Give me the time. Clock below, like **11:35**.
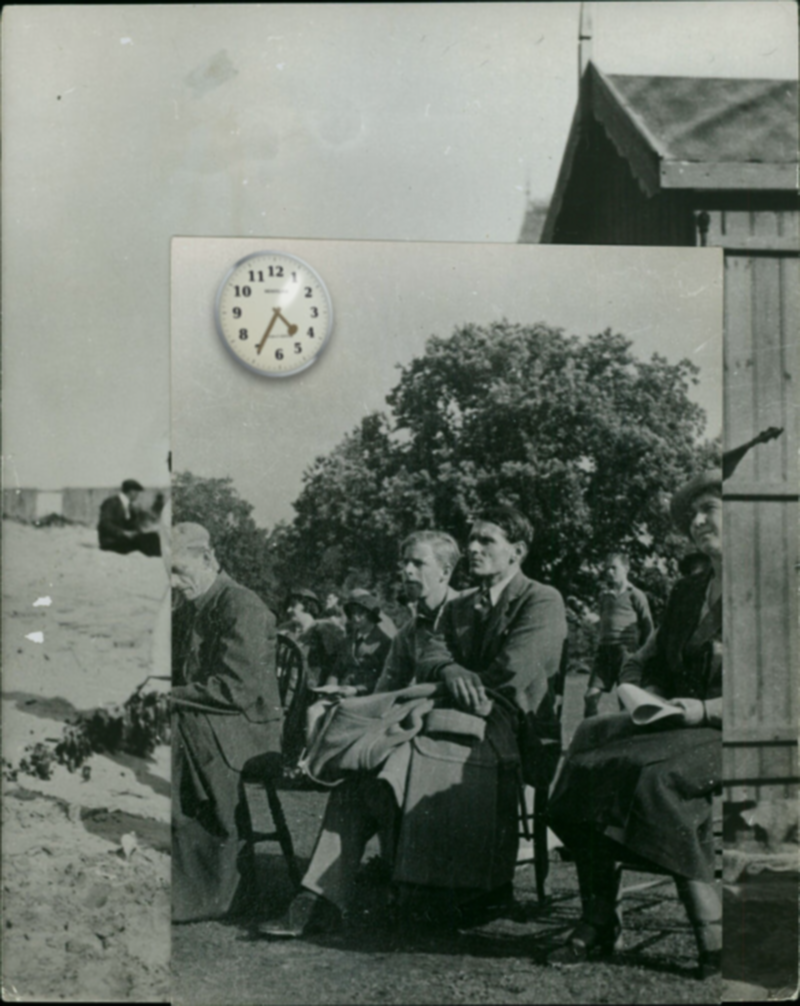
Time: **4:35**
